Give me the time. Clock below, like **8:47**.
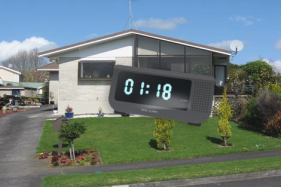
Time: **1:18**
